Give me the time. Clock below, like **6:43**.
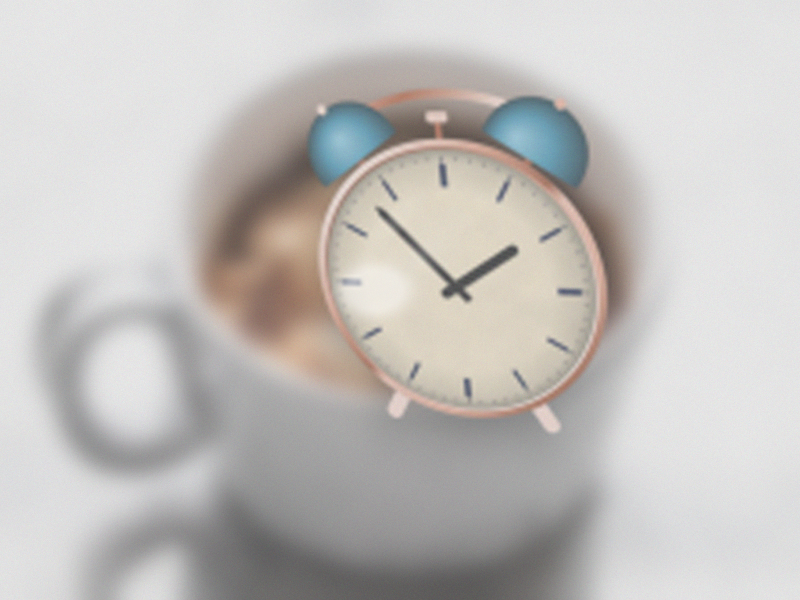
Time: **1:53**
